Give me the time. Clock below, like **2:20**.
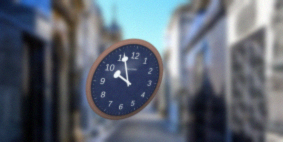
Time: **9:56**
